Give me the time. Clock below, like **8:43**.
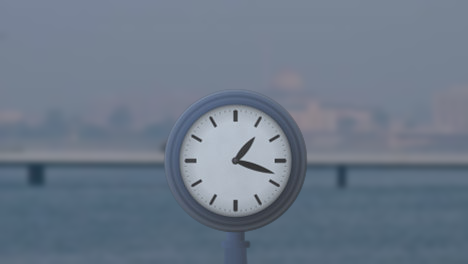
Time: **1:18**
